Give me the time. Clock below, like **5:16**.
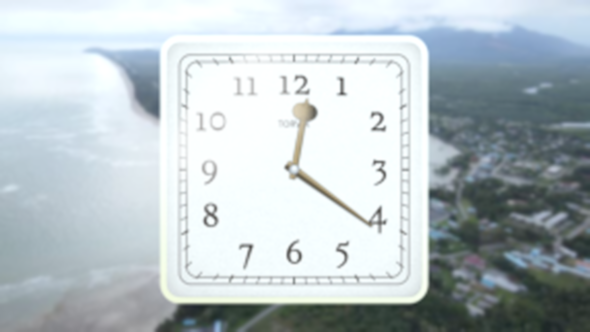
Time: **12:21**
